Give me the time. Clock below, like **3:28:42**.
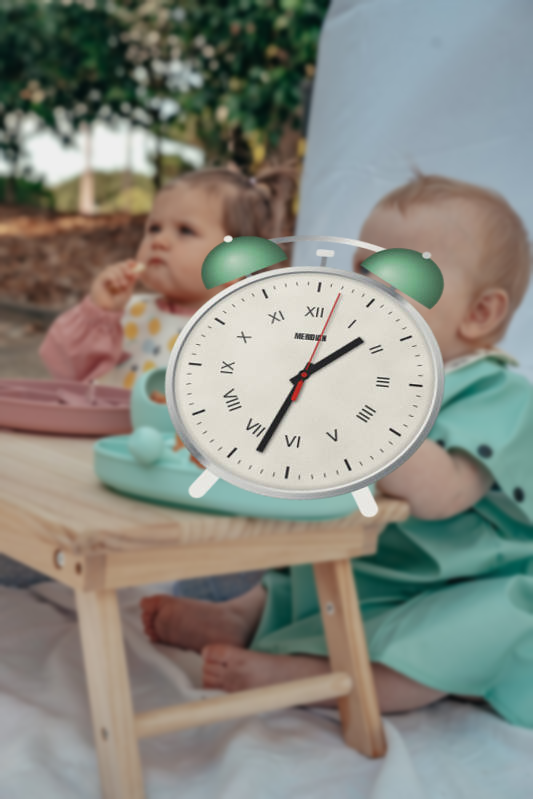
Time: **1:33:02**
